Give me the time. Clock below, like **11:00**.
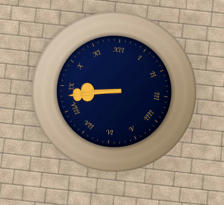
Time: **8:43**
